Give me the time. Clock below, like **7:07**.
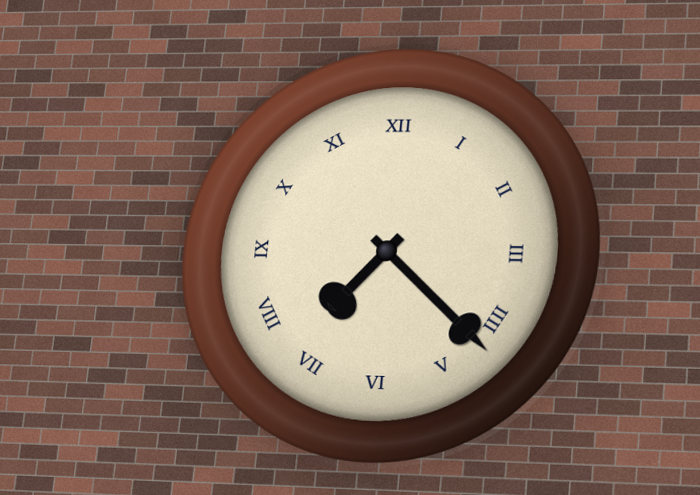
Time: **7:22**
